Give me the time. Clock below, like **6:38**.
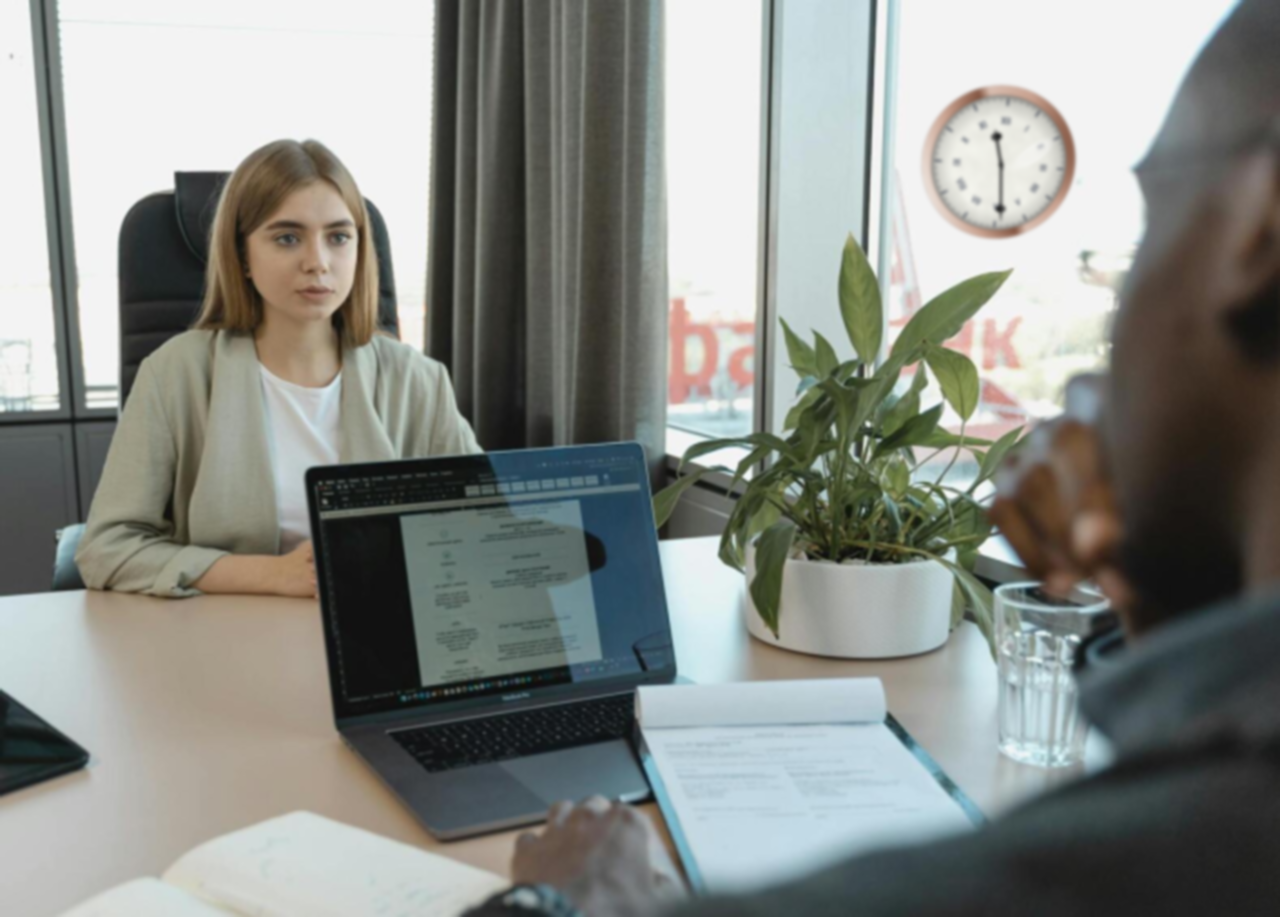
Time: **11:29**
